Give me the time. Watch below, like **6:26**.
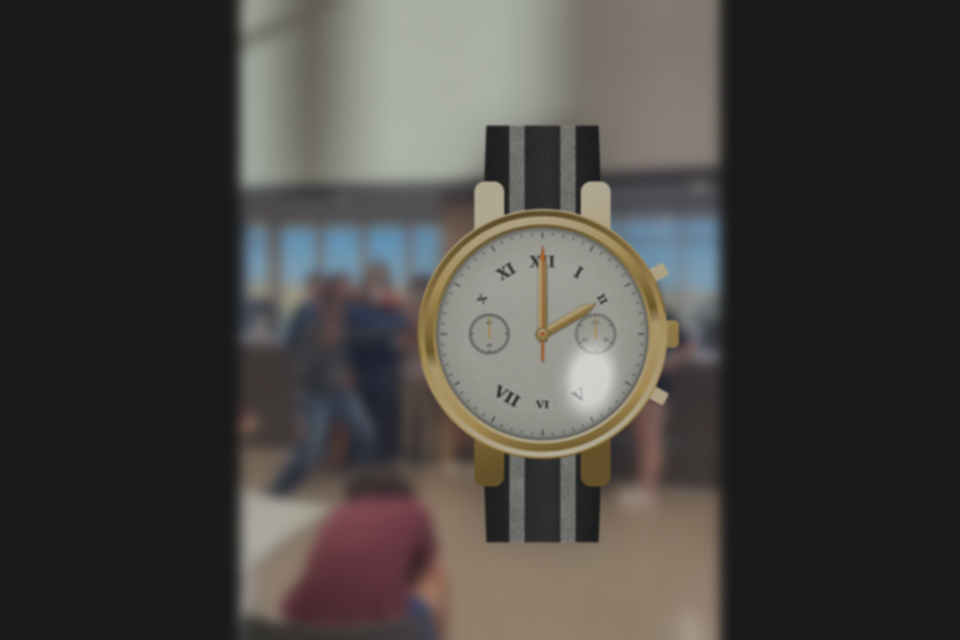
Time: **2:00**
